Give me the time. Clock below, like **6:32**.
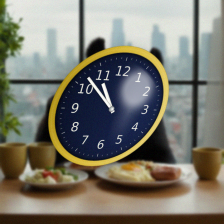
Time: **10:52**
